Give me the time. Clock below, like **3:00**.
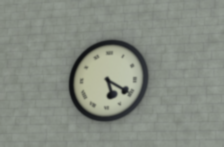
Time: **5:20**
